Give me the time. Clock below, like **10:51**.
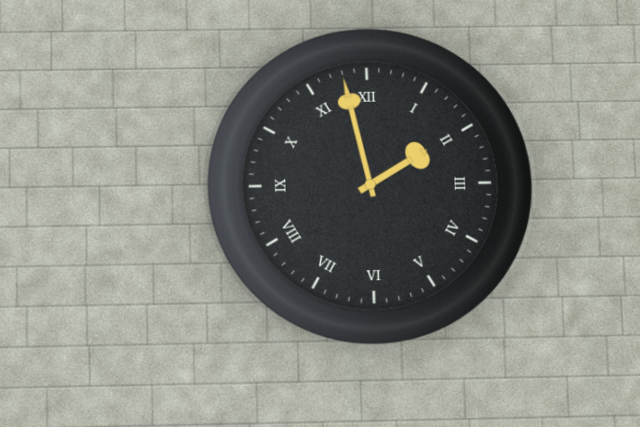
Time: **1:58**
